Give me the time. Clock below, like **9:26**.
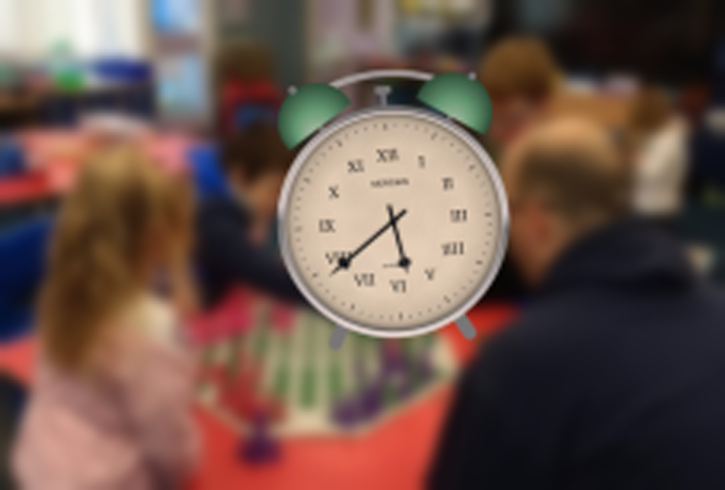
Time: **5:39**
